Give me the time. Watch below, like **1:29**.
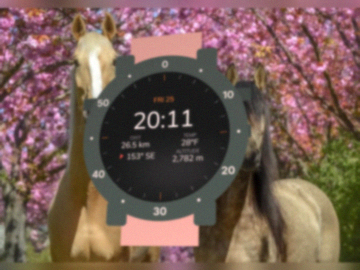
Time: **20:11**
